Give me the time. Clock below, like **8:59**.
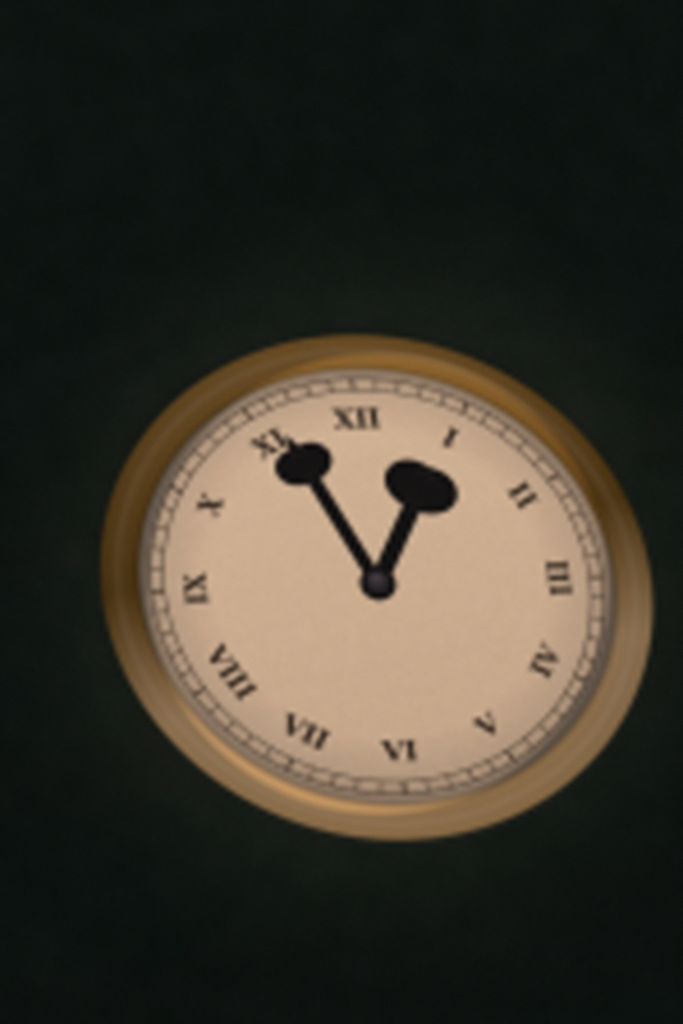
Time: **12:56**
